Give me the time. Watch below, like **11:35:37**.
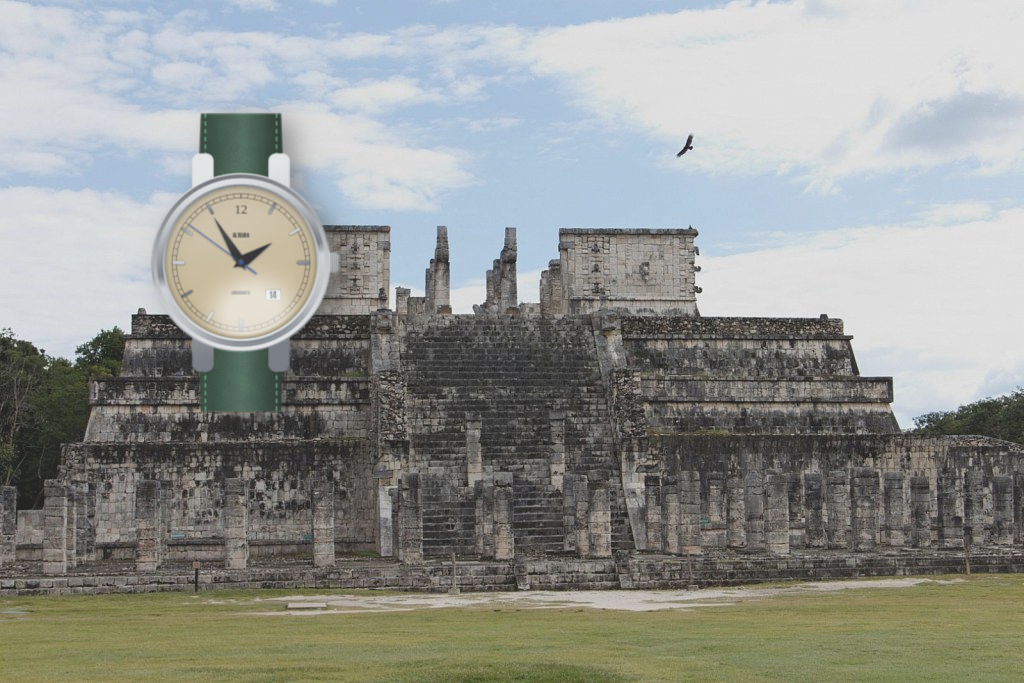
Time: **1:54:51**
